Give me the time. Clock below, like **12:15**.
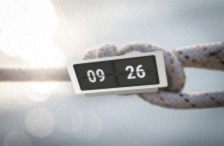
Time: **9:26**
